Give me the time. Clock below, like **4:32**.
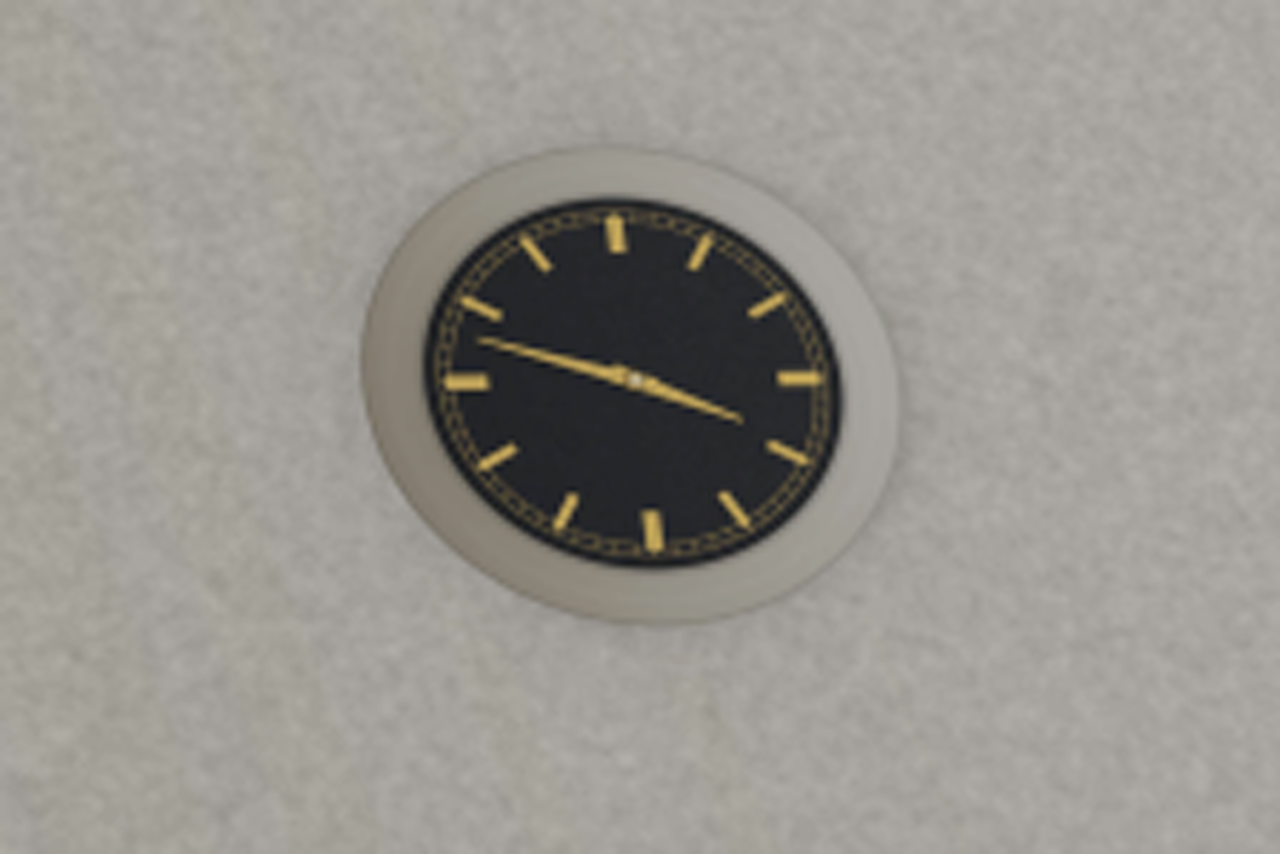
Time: **3:48**
